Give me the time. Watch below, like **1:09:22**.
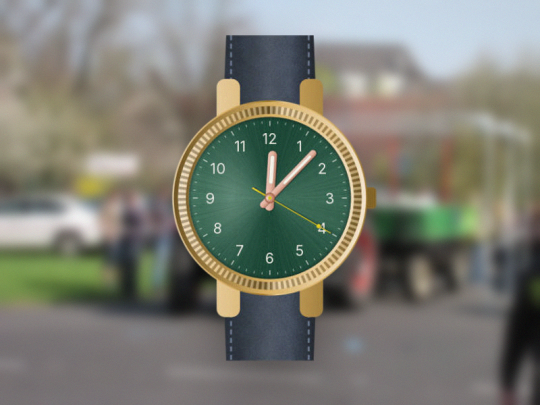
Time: **12:07:20**
